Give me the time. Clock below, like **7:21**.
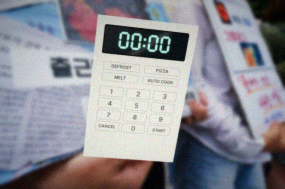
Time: **0:00**
